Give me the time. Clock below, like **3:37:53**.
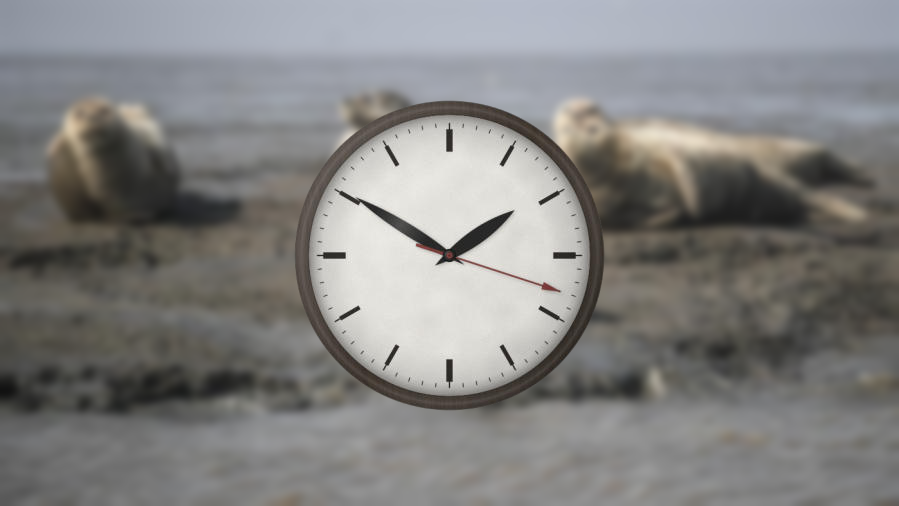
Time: **1:50:18**
